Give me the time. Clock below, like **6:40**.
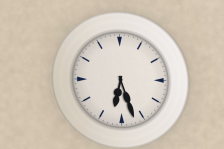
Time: **6:27**
